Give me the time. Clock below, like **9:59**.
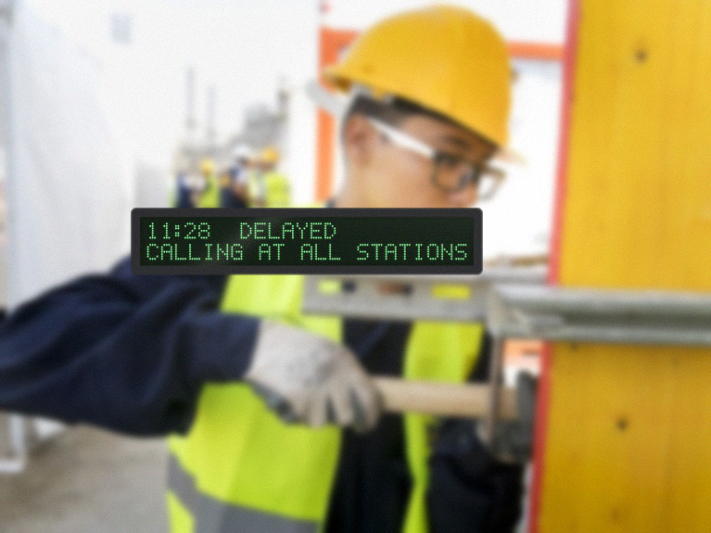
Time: **11:28**
